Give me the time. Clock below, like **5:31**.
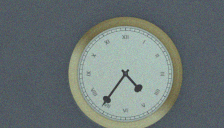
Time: **4:36**
